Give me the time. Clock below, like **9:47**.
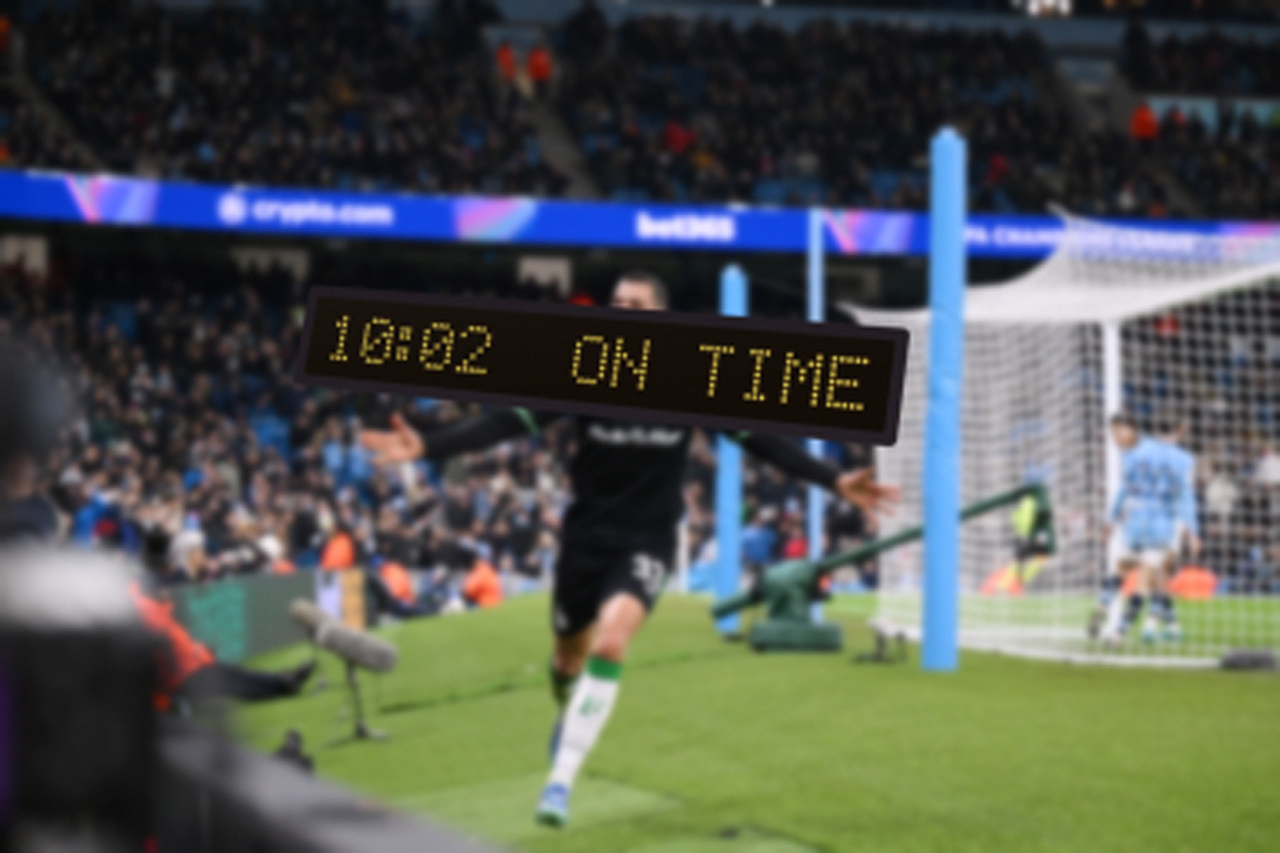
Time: **10:02**
